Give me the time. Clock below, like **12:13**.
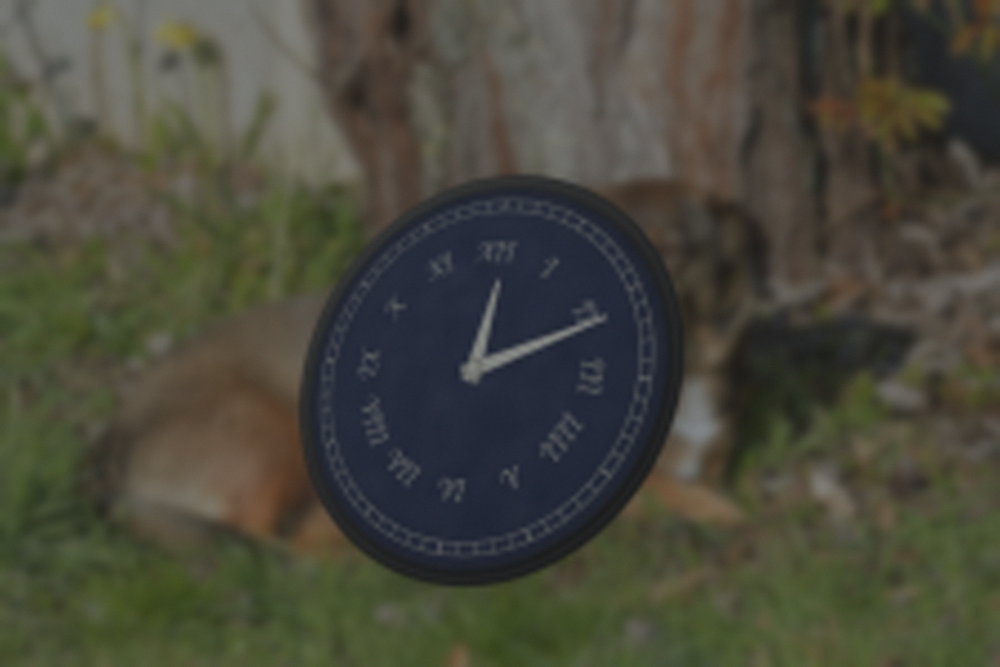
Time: **12:11**
